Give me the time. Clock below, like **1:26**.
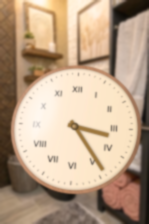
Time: **3:24**
